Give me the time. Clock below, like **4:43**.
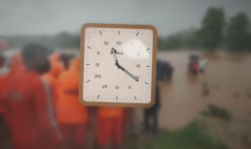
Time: **11:21**
